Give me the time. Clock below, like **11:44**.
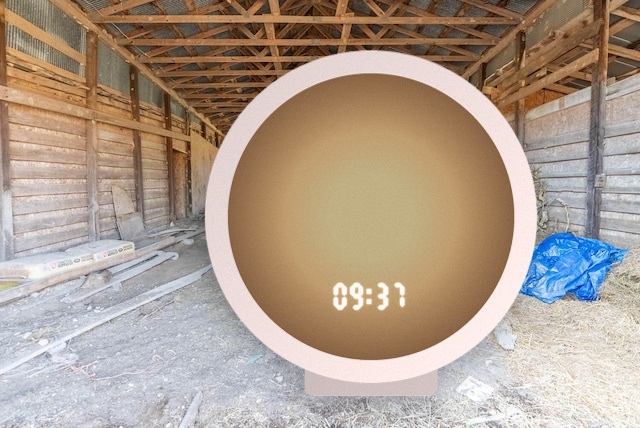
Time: **9:37**
